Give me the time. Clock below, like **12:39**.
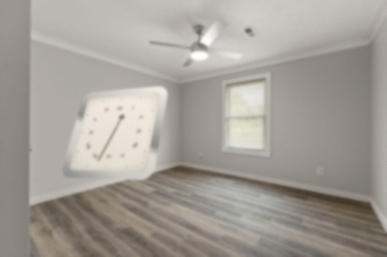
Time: **12:33**
